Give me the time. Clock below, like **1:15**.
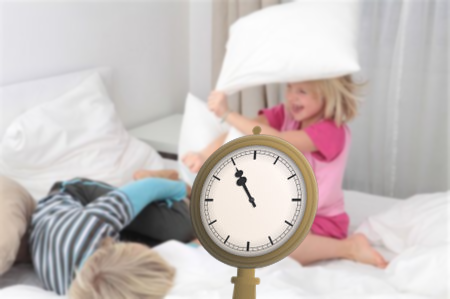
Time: **10:55**
